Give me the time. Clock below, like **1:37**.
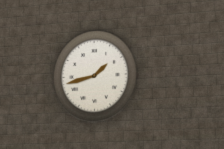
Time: **1:43**
